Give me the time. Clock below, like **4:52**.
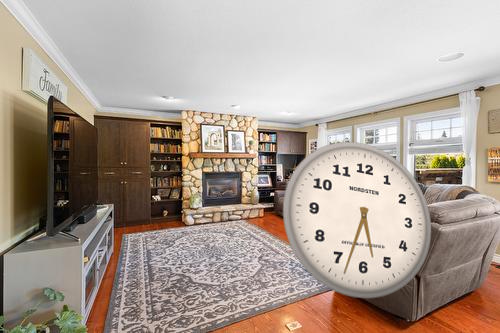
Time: **5:33**
